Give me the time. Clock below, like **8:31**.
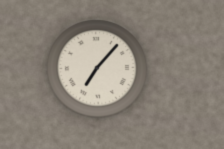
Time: **7:07**
